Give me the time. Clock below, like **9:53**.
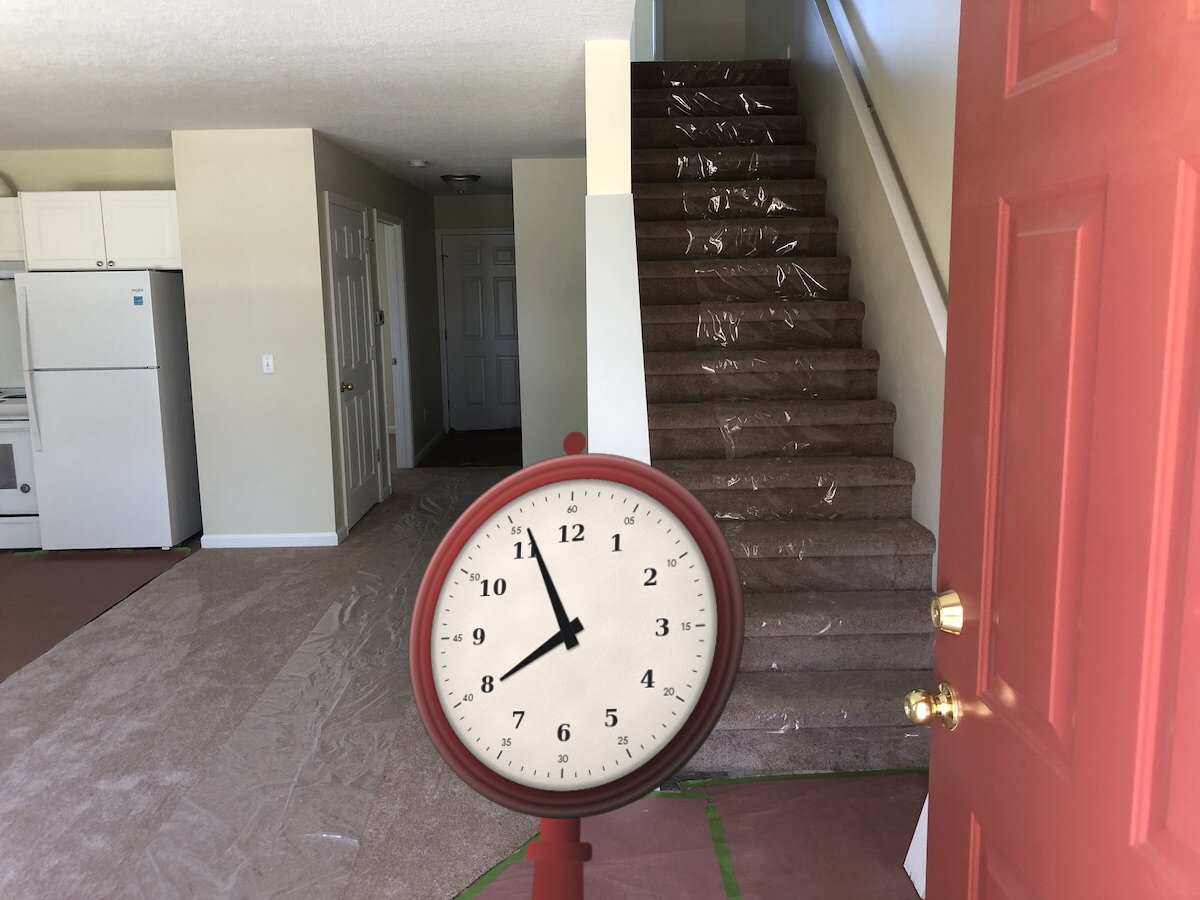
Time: **7:56**
